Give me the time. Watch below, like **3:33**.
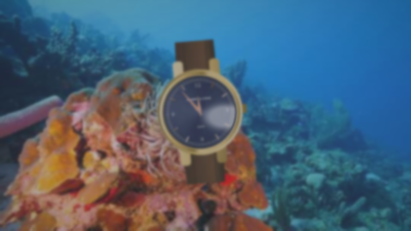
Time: **11:54**
